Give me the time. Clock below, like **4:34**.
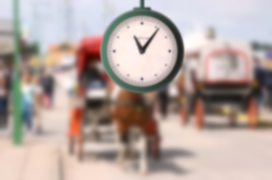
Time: **11:06**
